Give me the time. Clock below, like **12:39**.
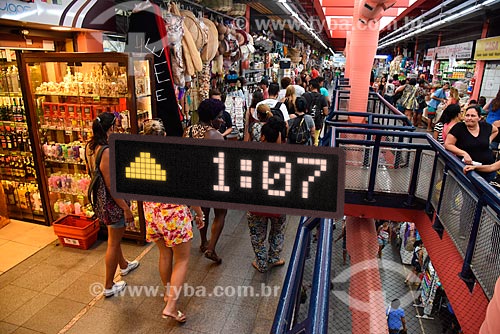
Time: **1:07**
